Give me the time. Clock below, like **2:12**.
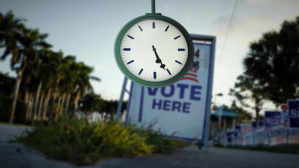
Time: **5:26**
